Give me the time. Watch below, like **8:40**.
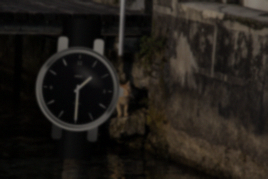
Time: **1:30**
